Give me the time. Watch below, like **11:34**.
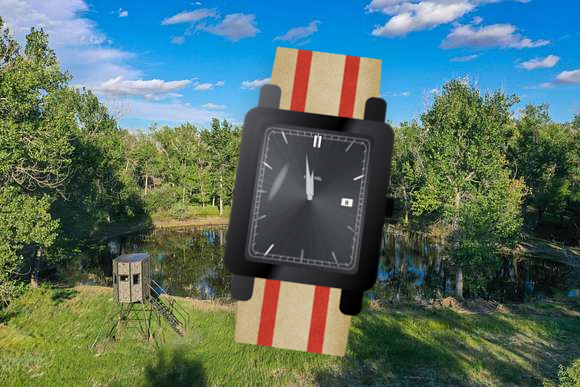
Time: **11:58**
